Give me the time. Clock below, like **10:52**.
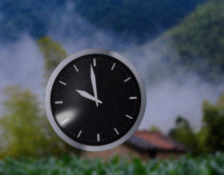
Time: **9:59**
